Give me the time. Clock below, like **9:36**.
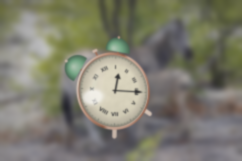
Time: **1:20**
